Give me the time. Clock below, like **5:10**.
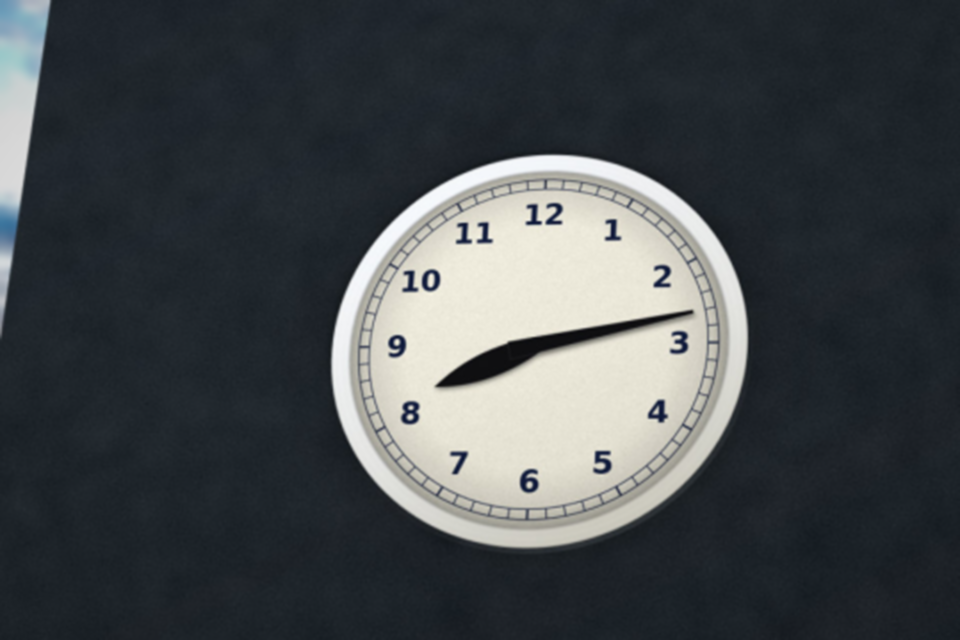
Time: **8:13**
